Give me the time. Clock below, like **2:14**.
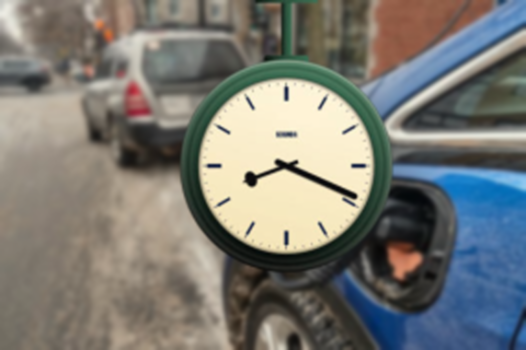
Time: **8:19**
